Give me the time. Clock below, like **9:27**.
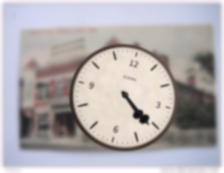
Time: **4:21**
